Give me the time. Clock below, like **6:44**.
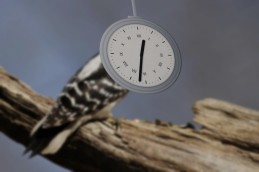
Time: **12:32**
